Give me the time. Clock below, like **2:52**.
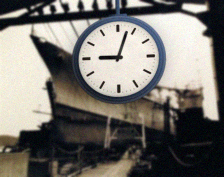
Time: **9:03**
